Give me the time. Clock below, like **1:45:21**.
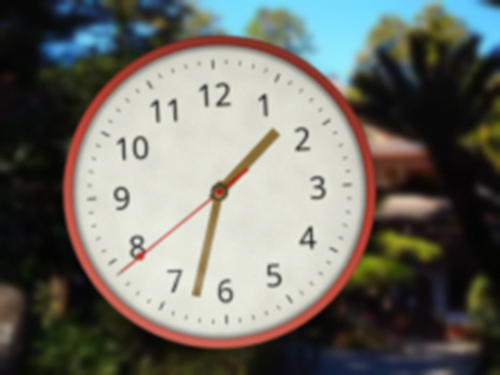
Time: **1:32:39**
